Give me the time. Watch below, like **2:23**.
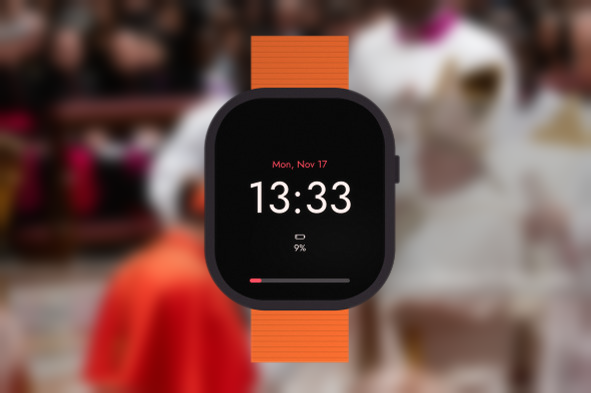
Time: **13:33**
